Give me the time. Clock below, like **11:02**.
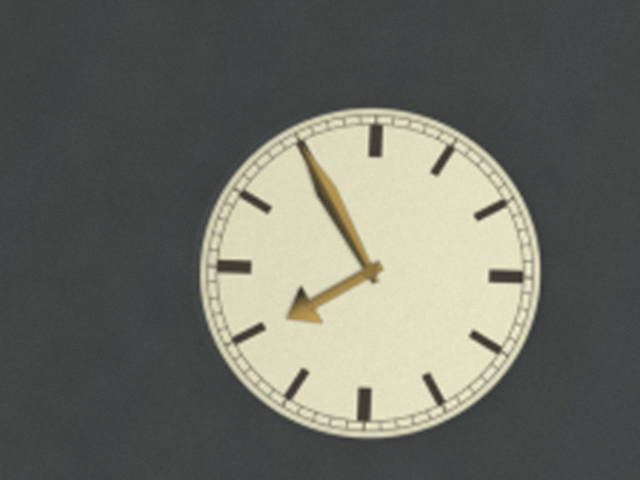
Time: **7:55**
